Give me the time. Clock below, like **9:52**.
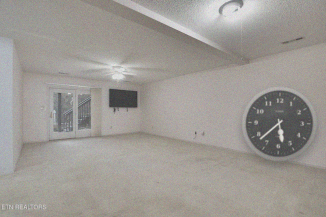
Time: **5:38**
